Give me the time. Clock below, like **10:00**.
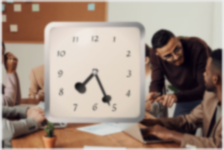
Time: **7:26**
